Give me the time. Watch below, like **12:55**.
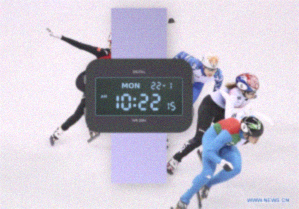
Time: **10:22**
